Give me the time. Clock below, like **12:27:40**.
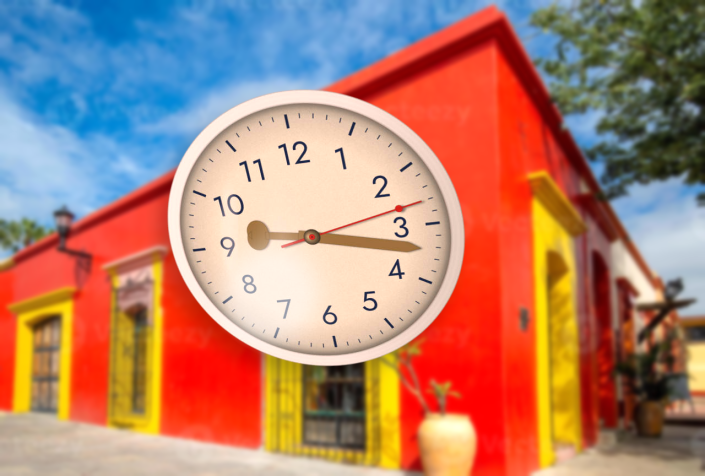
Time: **9:17:13**
